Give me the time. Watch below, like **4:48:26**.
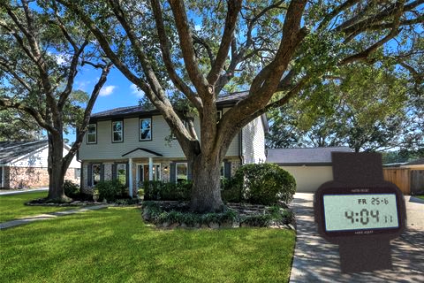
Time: **4:04:11**
